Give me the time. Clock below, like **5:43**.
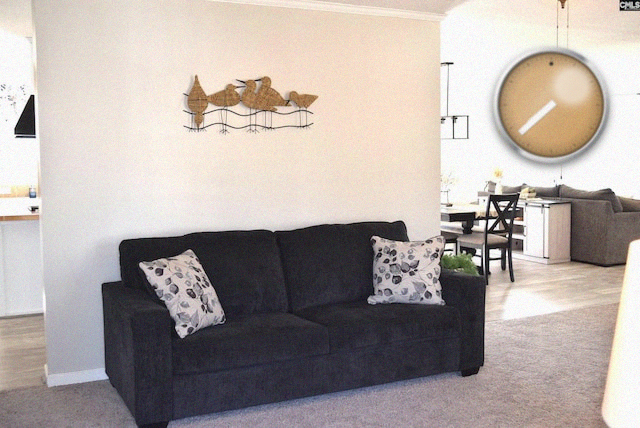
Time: **7:38**
